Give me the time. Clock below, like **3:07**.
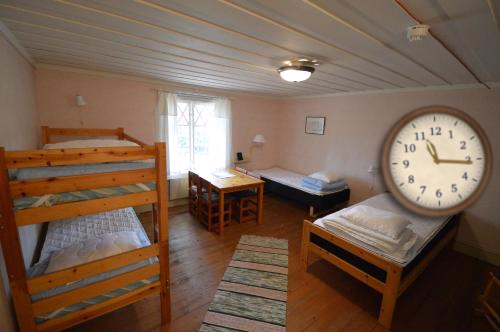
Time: **11:16**
